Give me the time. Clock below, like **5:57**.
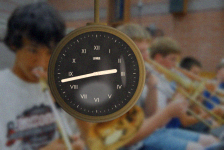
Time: **2:43**
